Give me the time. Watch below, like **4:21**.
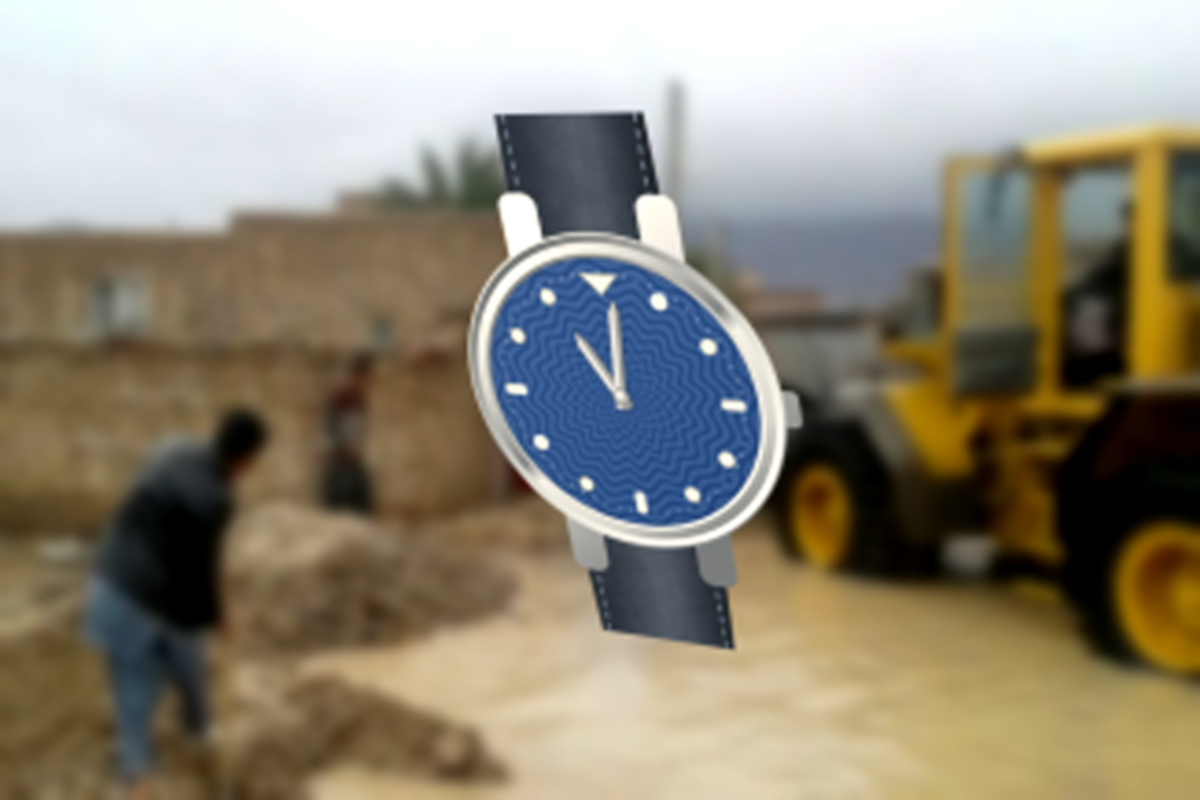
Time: **11:01**
